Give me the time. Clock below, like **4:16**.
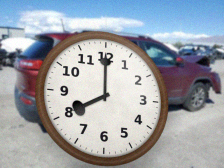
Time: **8:00**
